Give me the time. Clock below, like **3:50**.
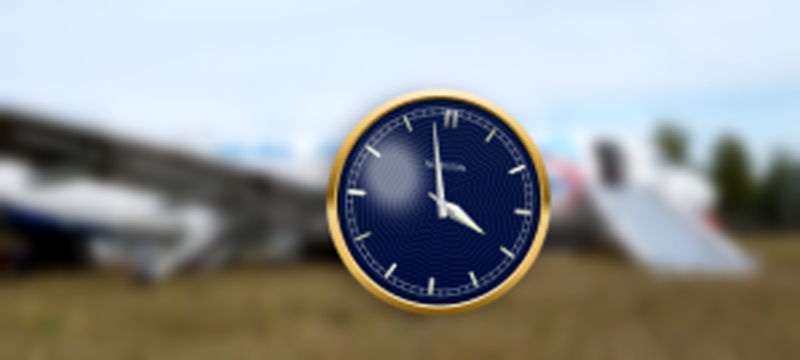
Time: **3:58**
